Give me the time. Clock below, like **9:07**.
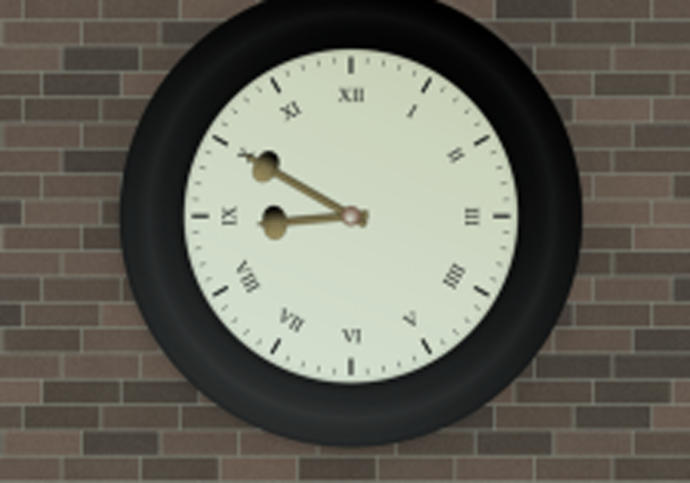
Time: **8:50**
